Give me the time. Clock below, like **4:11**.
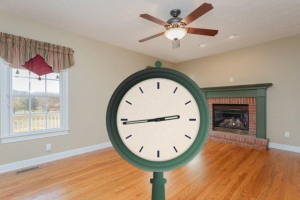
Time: **2:44**
